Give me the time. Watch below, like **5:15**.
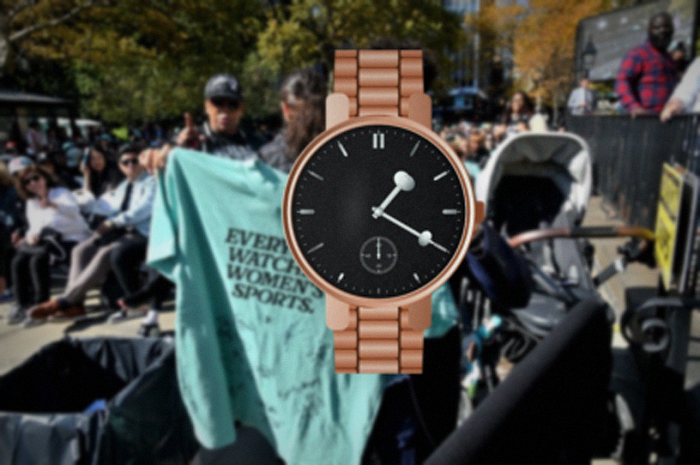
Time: **1:20**
